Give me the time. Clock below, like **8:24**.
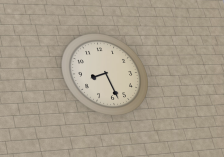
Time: **8:28**
